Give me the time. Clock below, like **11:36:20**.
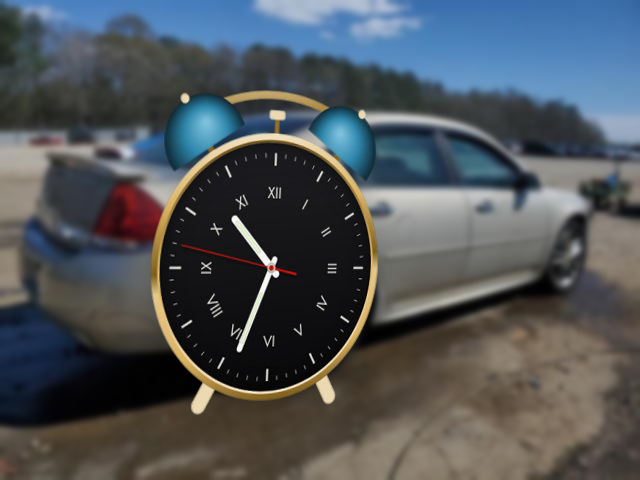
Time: **10:33:47**
